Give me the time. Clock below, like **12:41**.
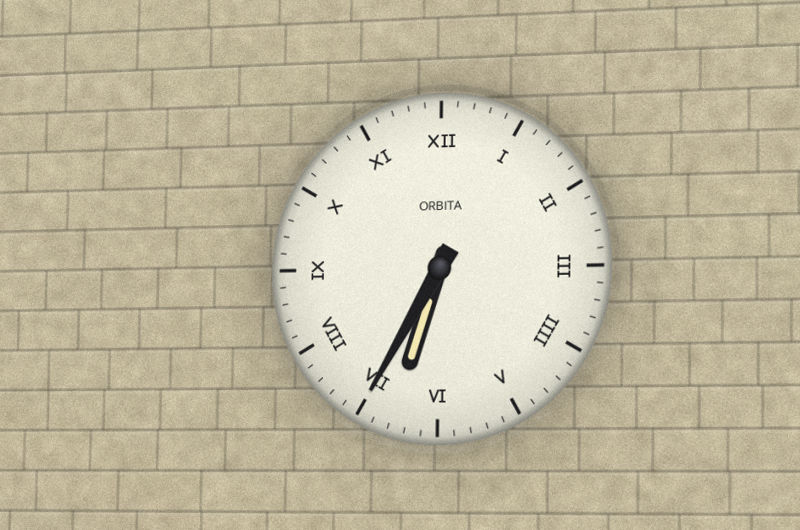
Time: **6:35**
